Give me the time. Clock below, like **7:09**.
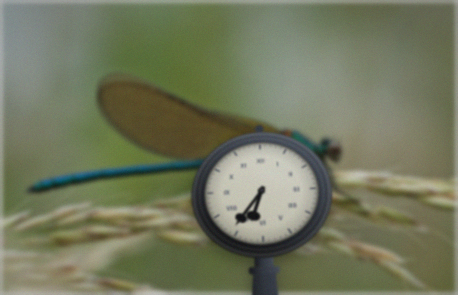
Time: **6:36**
